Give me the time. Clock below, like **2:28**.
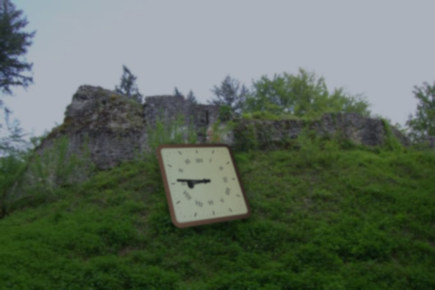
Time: **8:46**
